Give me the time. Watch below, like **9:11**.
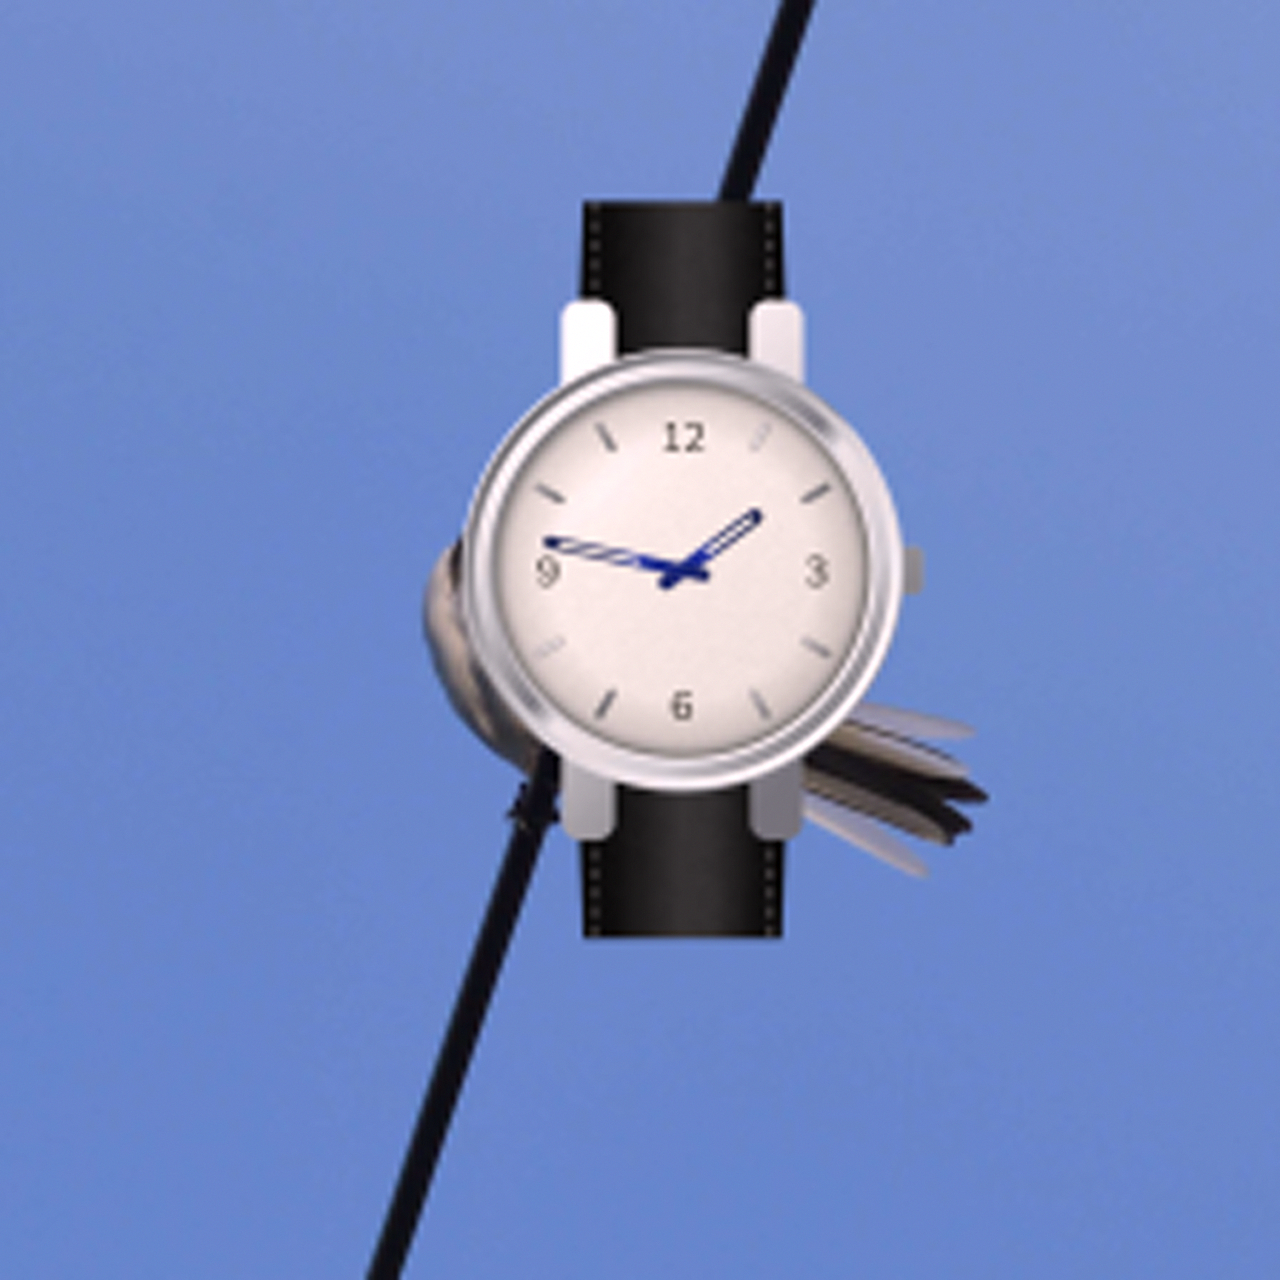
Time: **1:47**
